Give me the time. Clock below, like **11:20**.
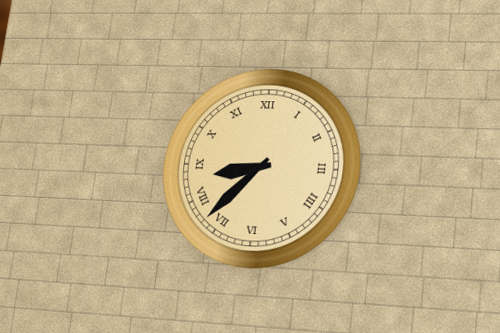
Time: **8:37**
